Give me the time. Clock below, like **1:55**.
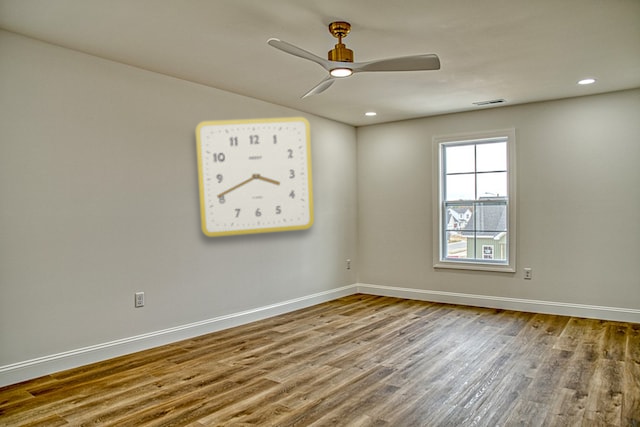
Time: **3:41**
